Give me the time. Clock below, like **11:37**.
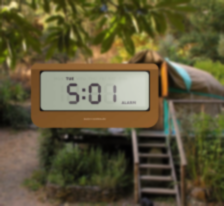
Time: **5:01**
